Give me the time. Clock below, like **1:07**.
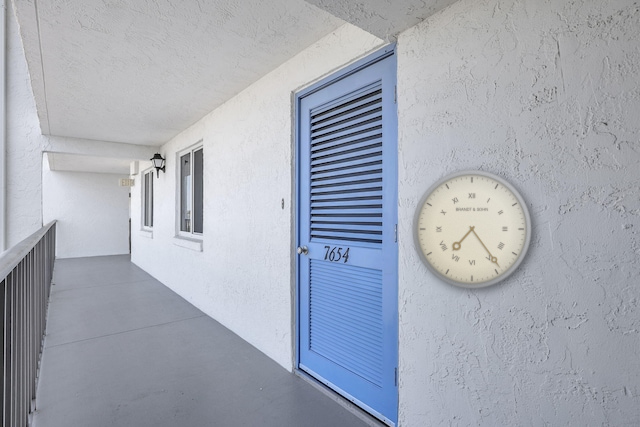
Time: **7:24**
